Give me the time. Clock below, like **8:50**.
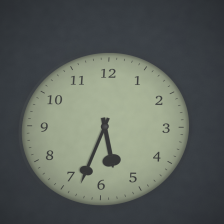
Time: **5:33**
